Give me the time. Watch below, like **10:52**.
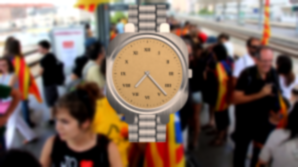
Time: **7:23**
